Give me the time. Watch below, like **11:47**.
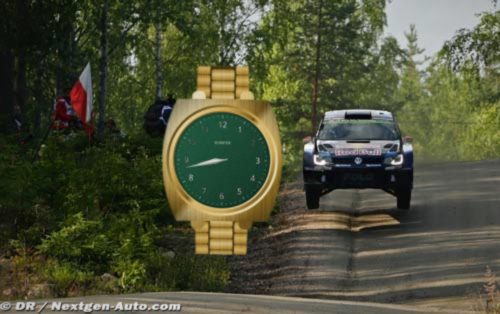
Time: **8:43**
